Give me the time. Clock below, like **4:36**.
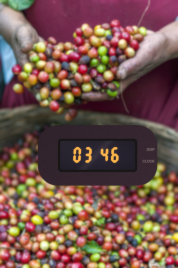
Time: **3:46**
